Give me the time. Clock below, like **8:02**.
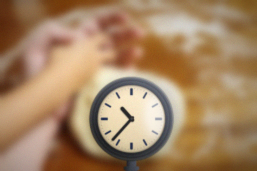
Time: **10:37**
